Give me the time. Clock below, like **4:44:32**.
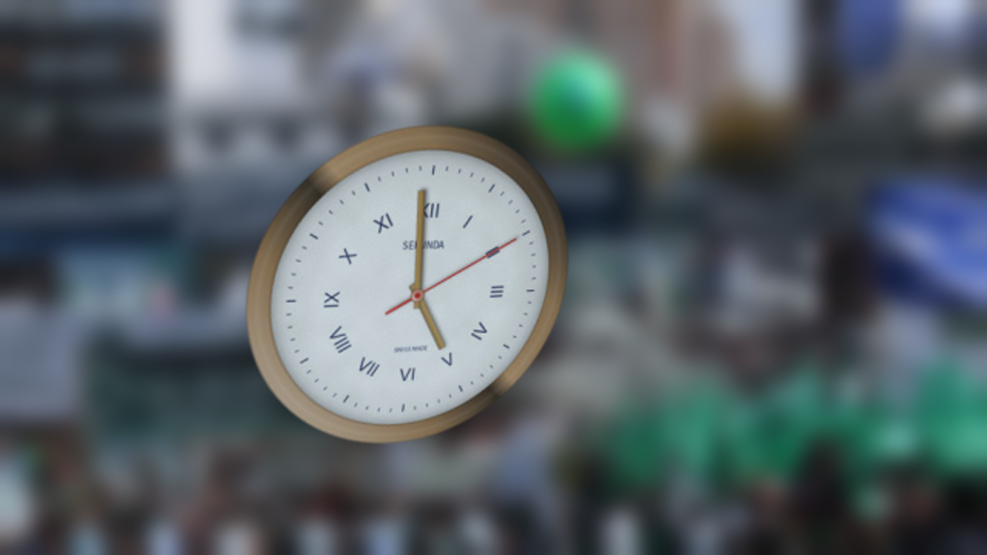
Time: **4:59:10**
